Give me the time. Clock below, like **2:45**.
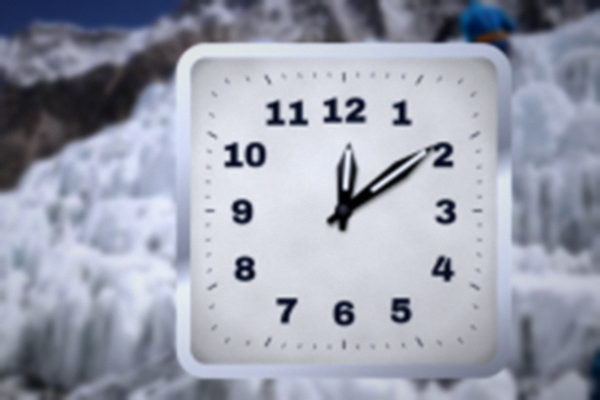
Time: **12:09**
